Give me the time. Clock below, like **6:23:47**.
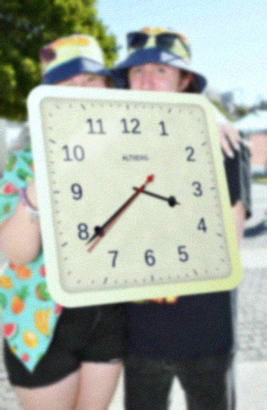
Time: **3:38:38**
